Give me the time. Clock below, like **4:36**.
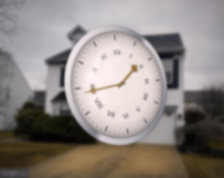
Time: **1:44**
